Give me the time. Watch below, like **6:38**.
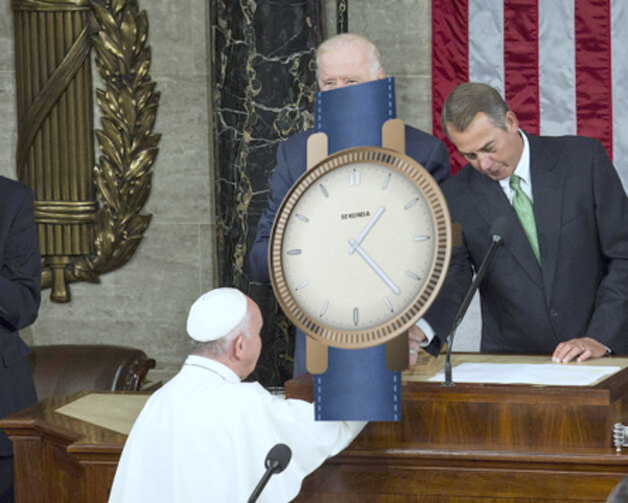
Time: **1:23**
